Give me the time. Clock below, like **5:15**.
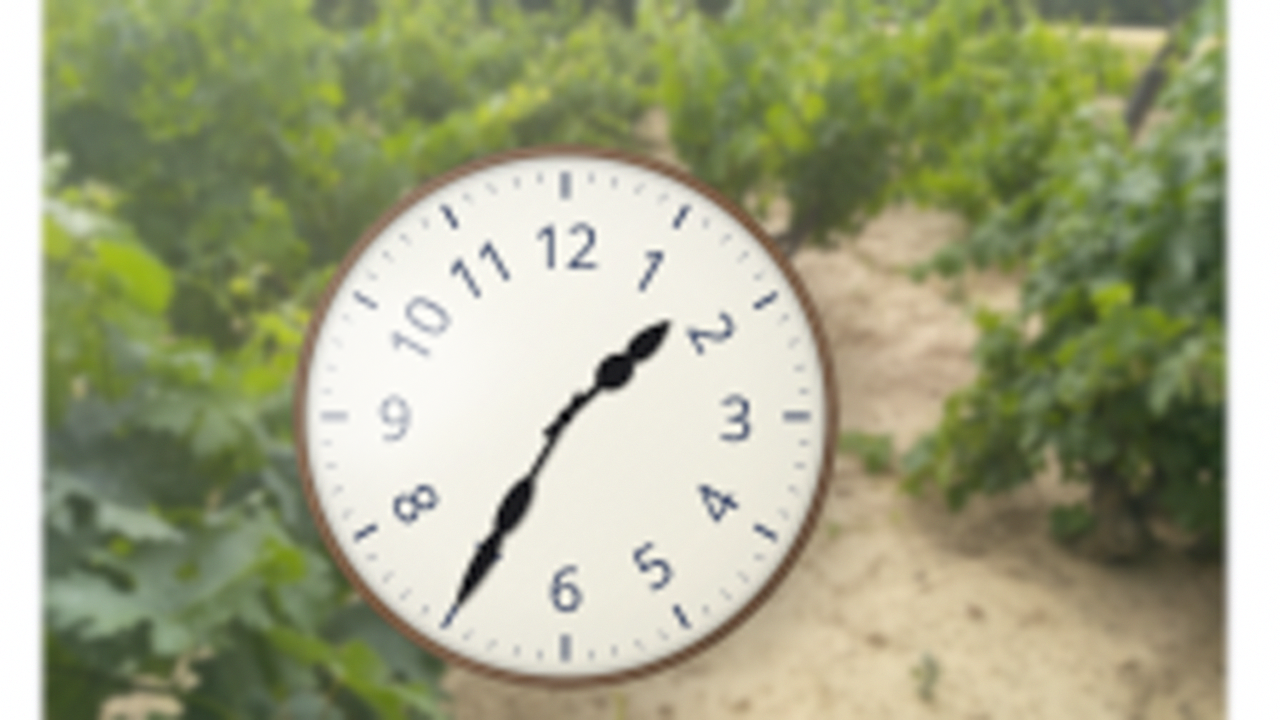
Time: **1:35**
